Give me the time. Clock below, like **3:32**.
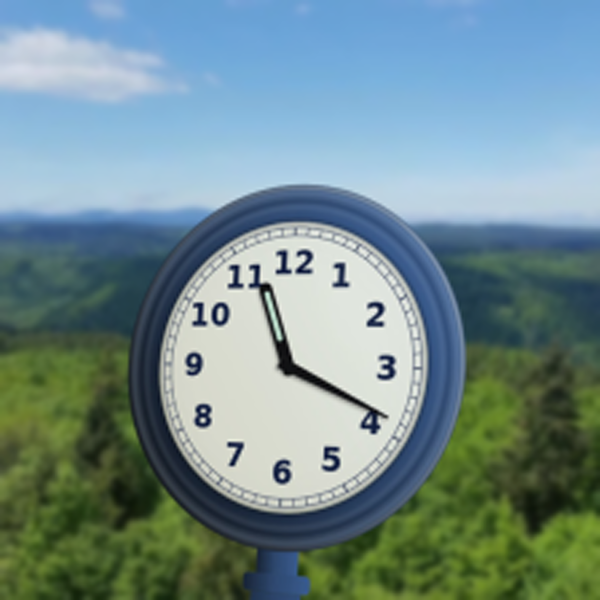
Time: **11:19**
